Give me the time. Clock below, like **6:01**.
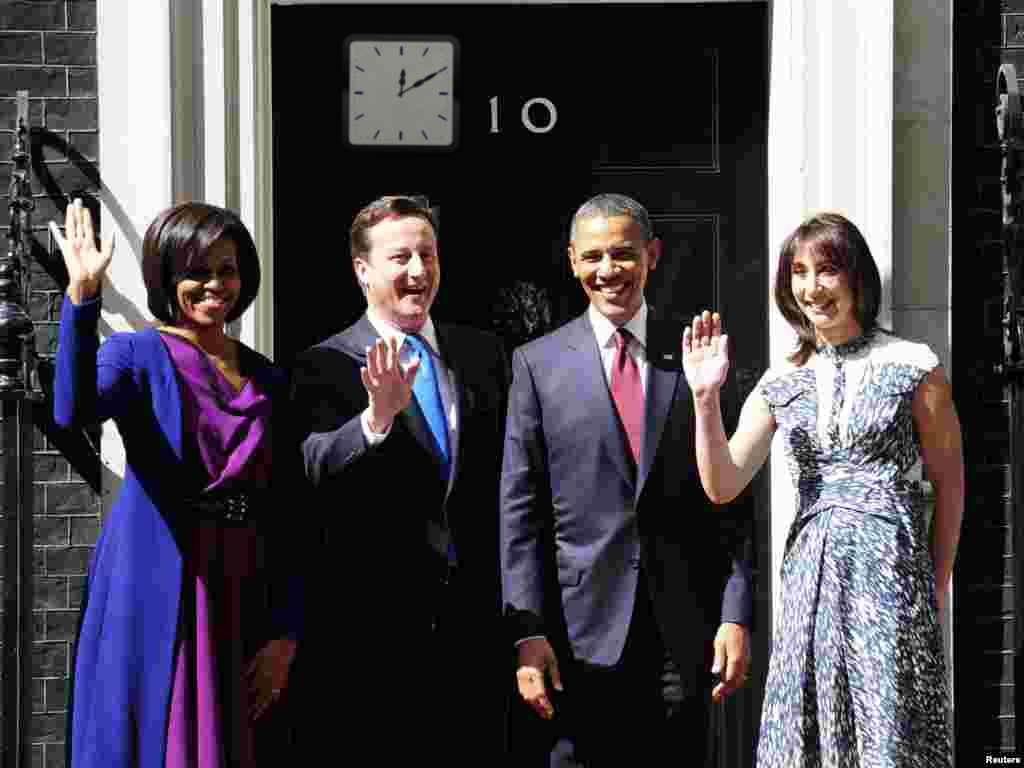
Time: **12:10**
